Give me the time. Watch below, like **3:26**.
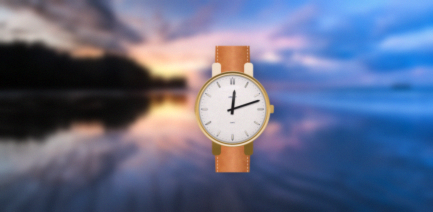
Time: **12:12**
